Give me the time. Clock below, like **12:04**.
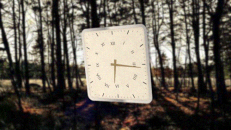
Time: **6:16**
